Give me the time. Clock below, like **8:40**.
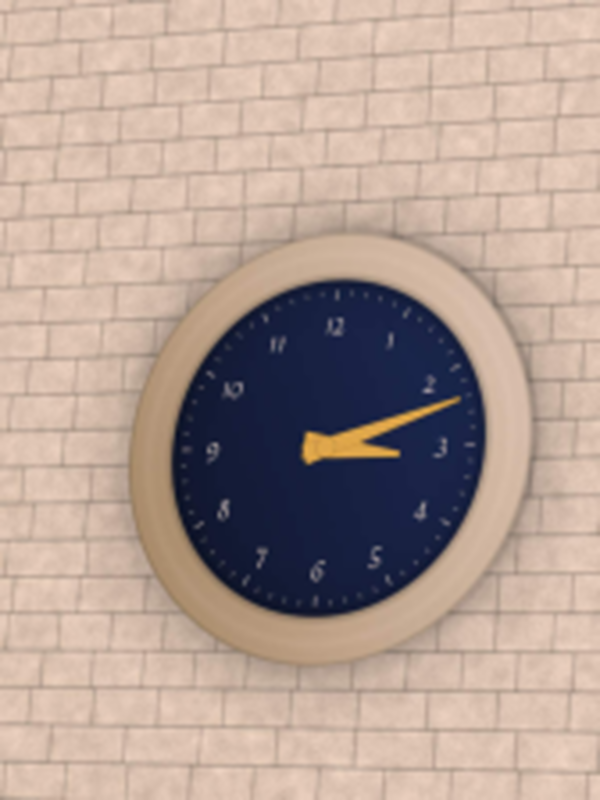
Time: **3:12**
